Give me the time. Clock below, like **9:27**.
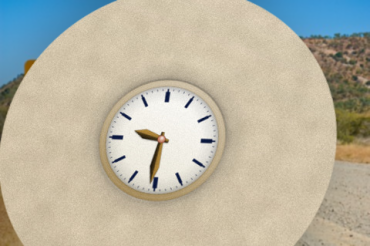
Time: **9:31**
